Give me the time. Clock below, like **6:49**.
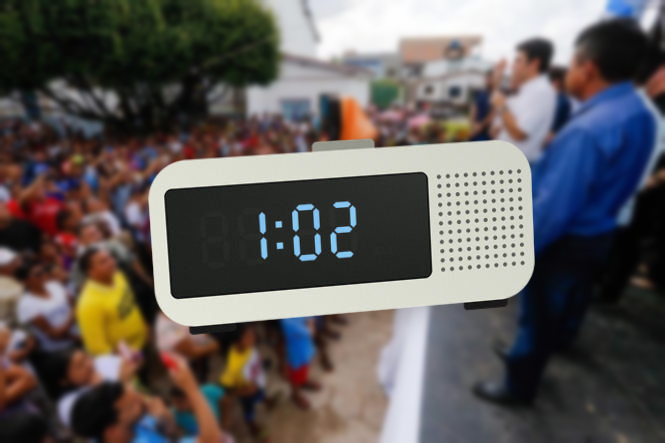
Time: **1:02**
